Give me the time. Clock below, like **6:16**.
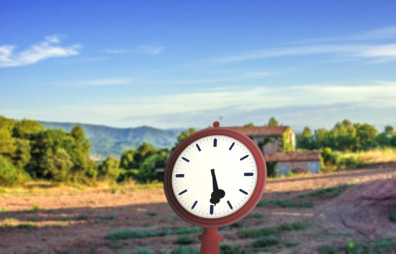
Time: **5:29**
